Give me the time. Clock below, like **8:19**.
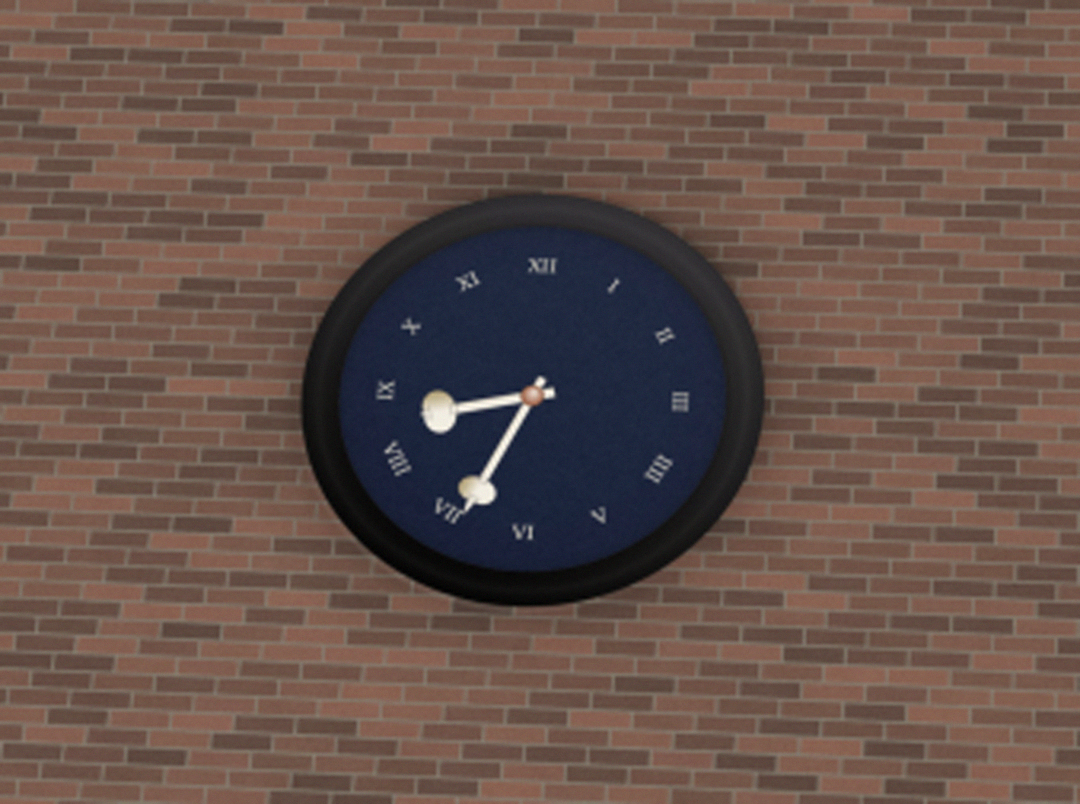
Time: **8:34**
